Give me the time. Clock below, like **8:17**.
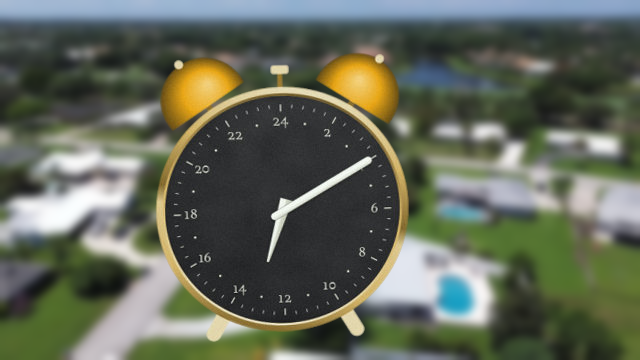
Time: **13:10**
